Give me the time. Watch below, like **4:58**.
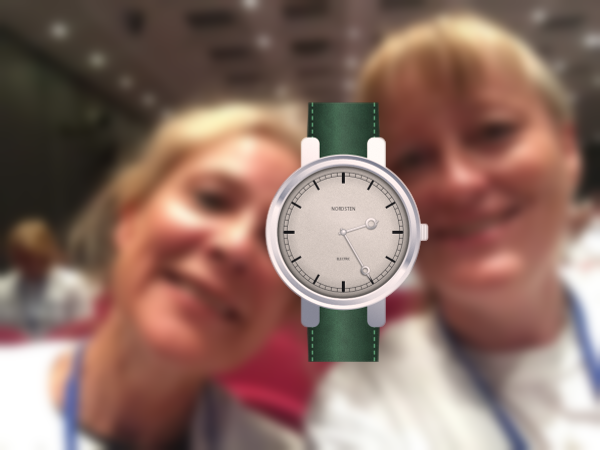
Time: **2:25**
